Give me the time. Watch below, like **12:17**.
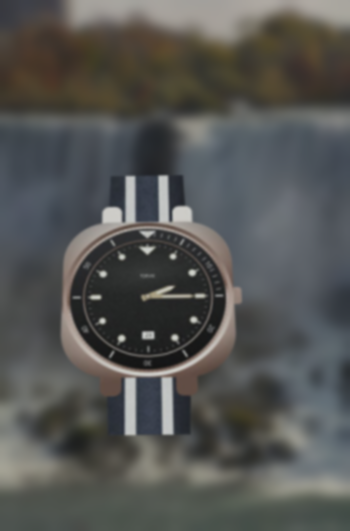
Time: **2:15**
